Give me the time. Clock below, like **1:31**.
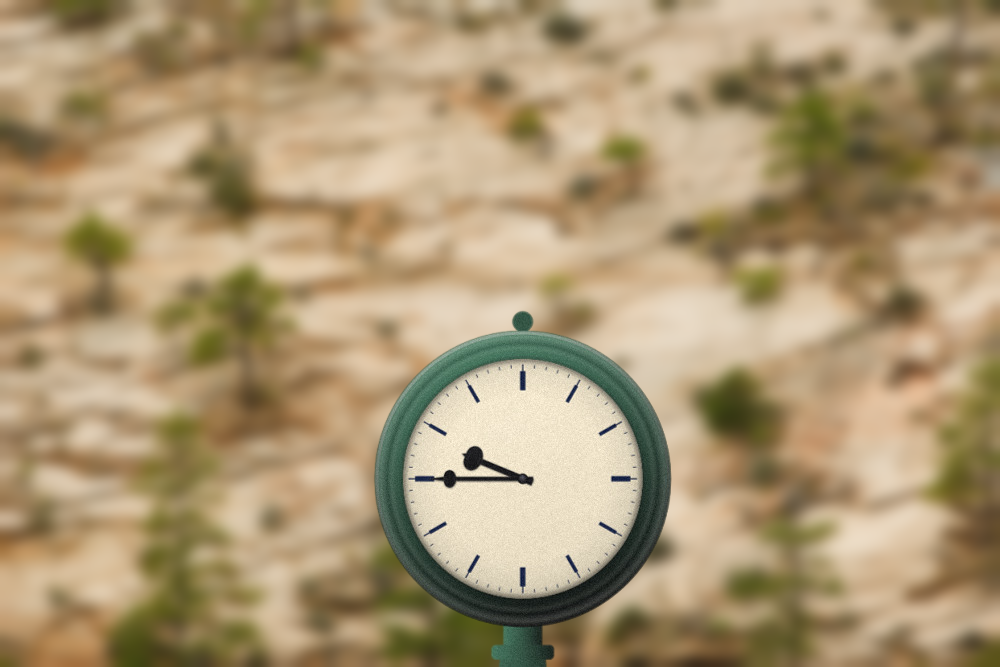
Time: **9:45**
